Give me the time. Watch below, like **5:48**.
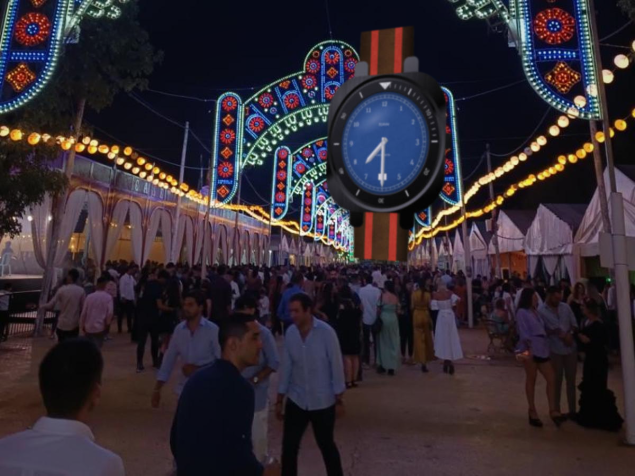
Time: **7:30**
